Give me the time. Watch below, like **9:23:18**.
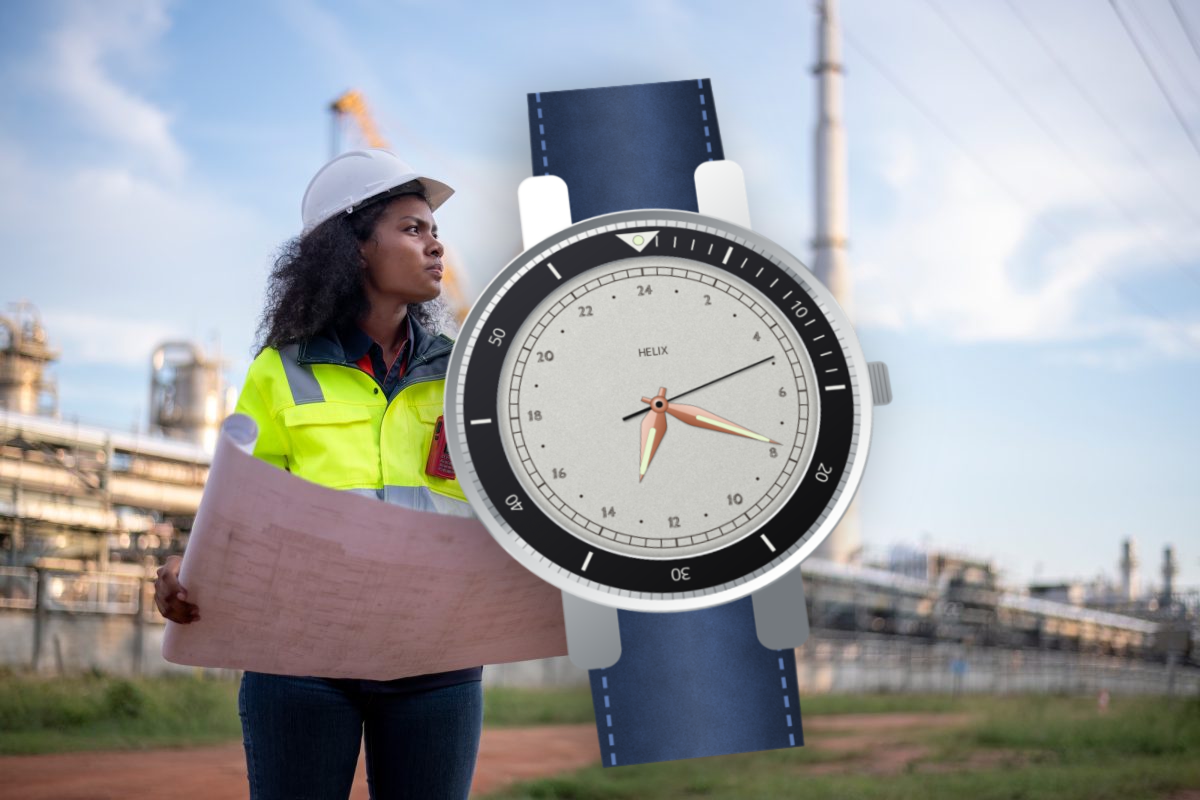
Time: **13:19:12**
